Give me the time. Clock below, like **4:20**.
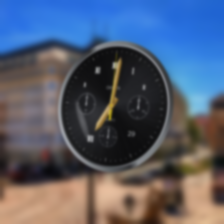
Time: **7:01**
